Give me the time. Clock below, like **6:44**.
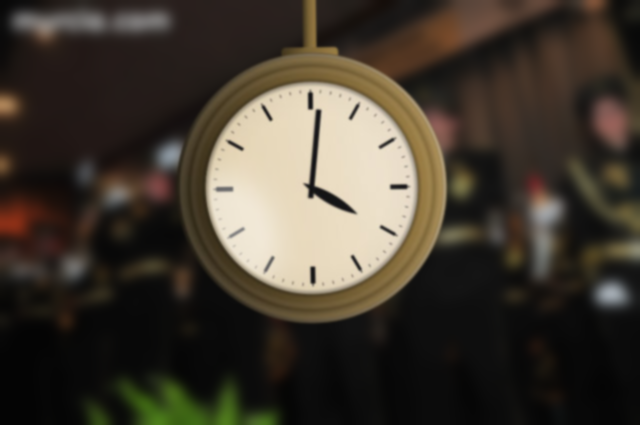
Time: **4:01**
